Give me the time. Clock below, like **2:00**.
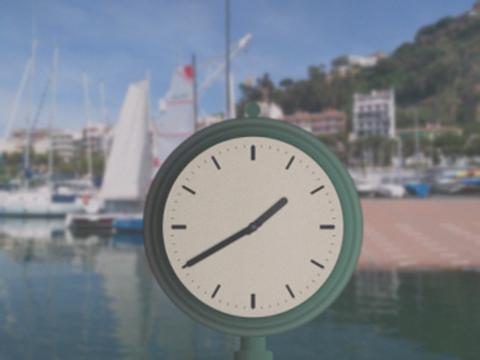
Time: **1:40**
